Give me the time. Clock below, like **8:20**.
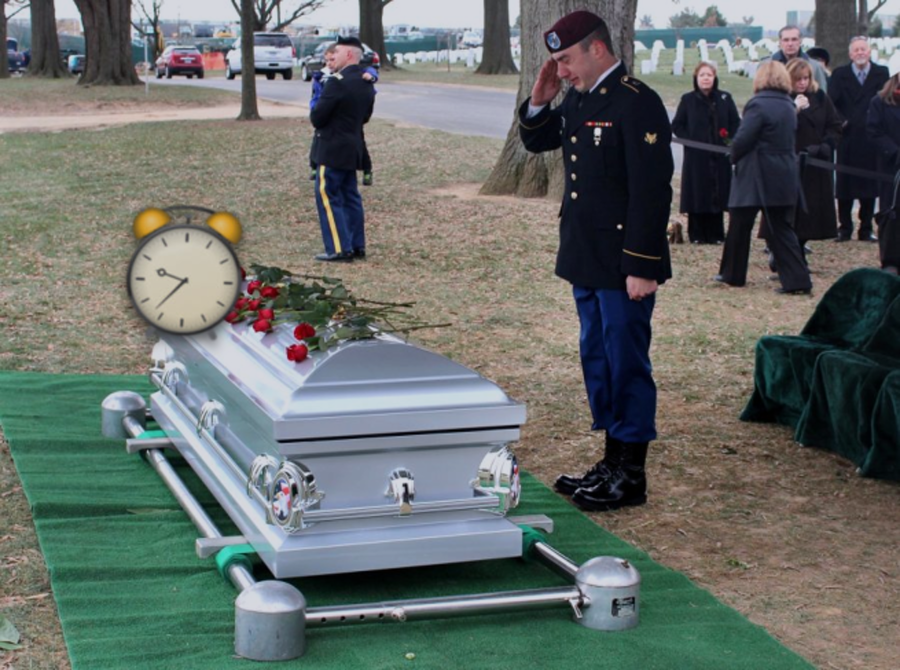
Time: **9:37**
